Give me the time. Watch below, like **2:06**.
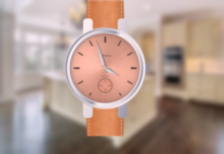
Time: **3:57**
